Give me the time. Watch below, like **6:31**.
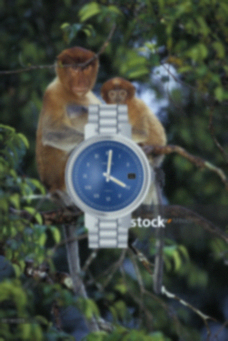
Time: **4:01**
